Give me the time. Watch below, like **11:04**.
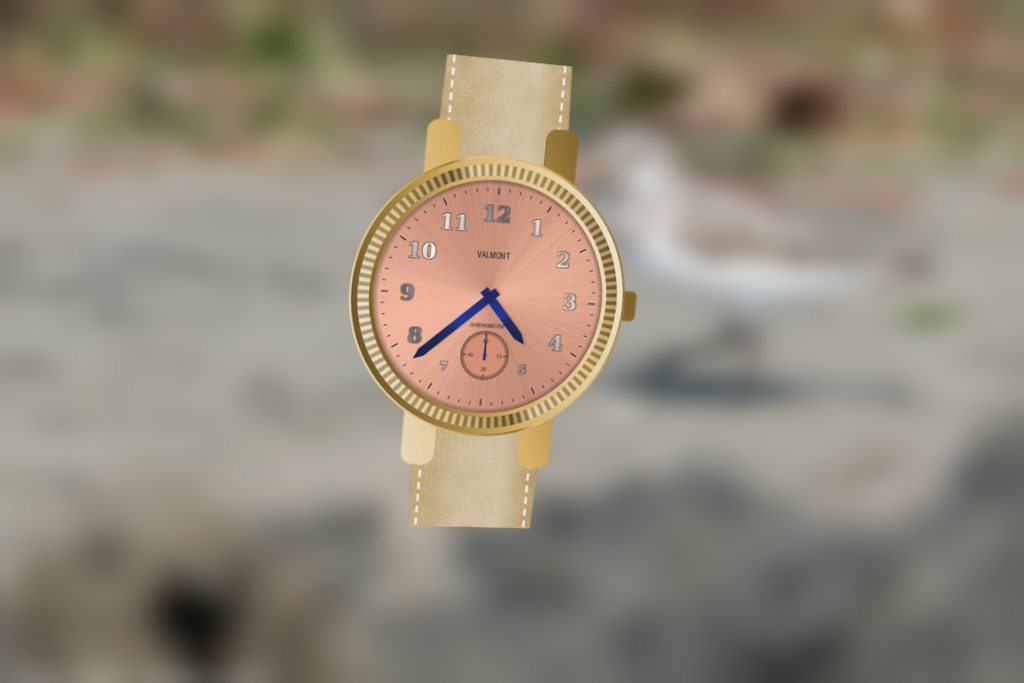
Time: **4:38**
